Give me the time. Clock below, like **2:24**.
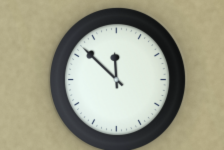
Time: **11:52**
